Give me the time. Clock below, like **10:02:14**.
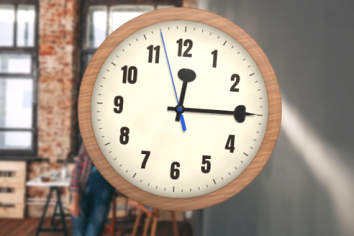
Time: **12:14:57**
